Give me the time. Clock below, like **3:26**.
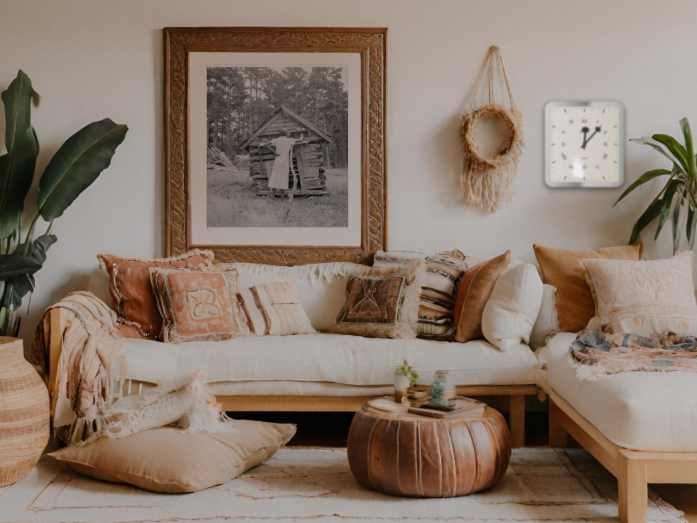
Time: **12:07**
